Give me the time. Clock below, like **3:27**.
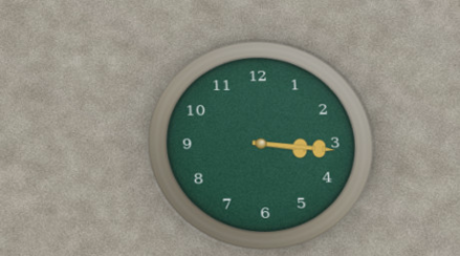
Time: **3:16**
